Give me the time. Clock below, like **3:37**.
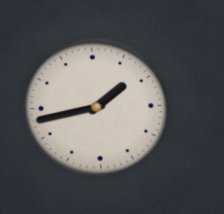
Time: **1:43**
